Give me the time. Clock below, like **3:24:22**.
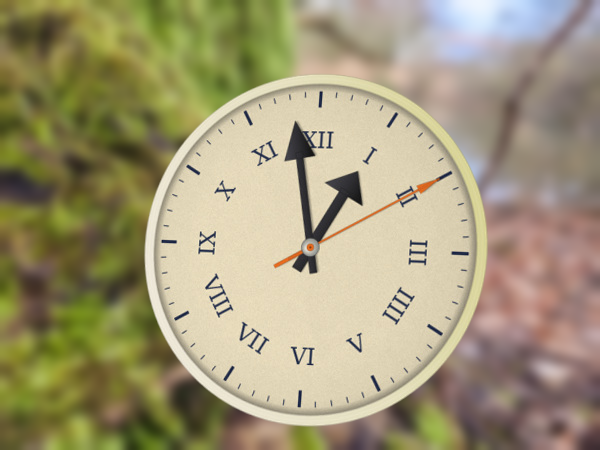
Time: **12:58:10**
